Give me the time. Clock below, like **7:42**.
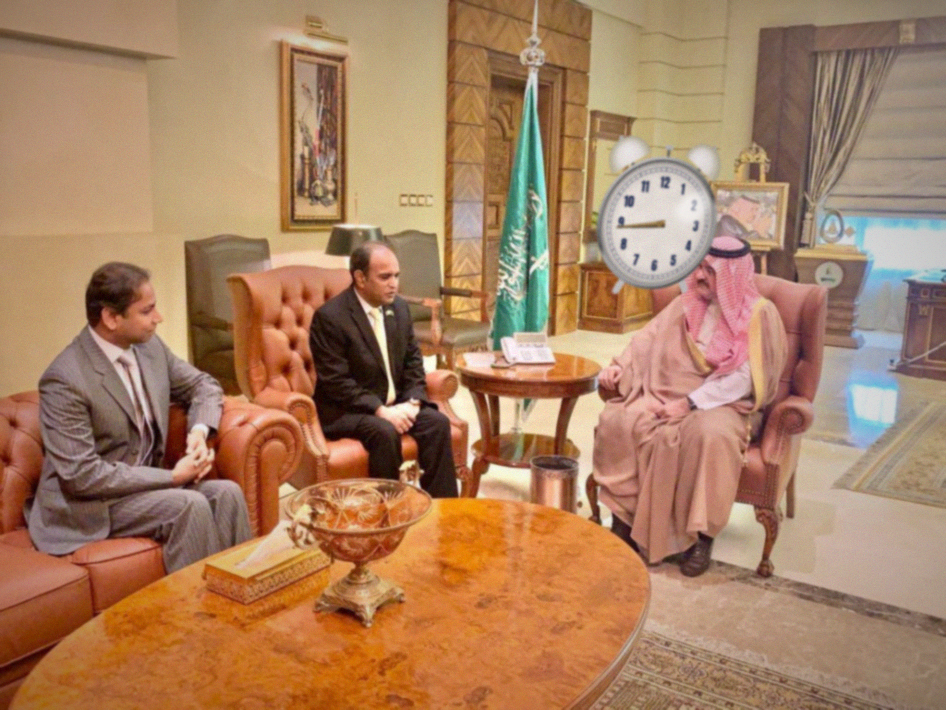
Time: **8:44**
